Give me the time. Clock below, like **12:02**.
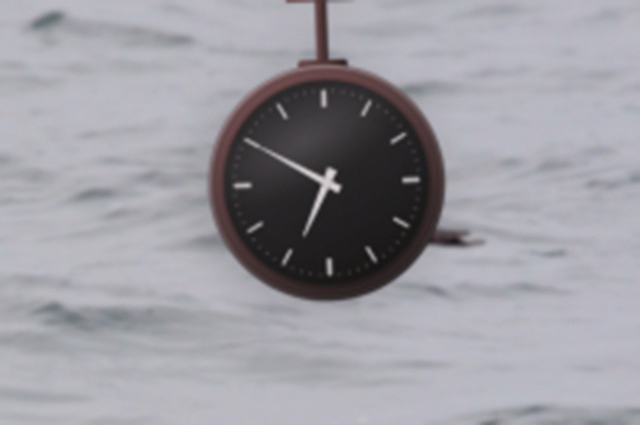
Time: **6:50**
